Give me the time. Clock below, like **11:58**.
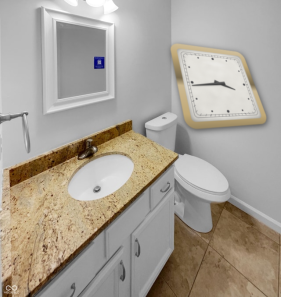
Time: **3:44**
